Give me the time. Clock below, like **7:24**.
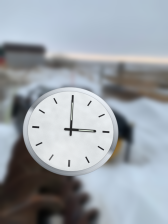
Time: **3:00**
